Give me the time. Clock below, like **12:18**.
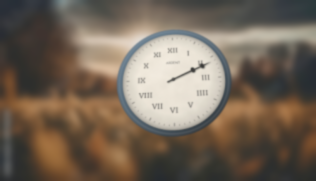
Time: **2:11**
